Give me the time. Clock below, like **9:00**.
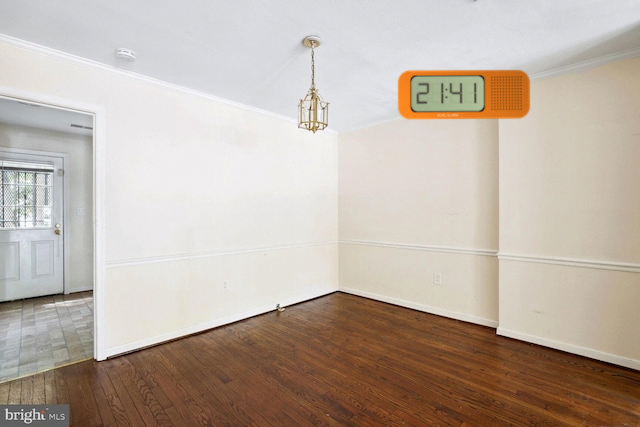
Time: **21:41**
